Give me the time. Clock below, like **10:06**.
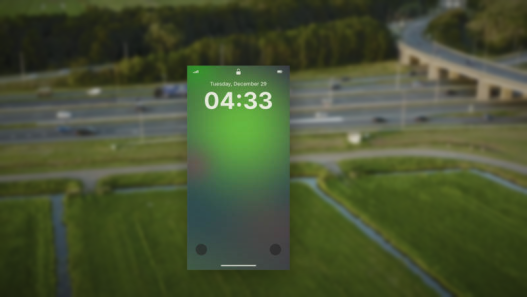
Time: **4:33**
